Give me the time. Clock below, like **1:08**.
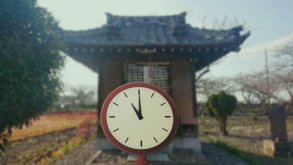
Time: **11:00**
